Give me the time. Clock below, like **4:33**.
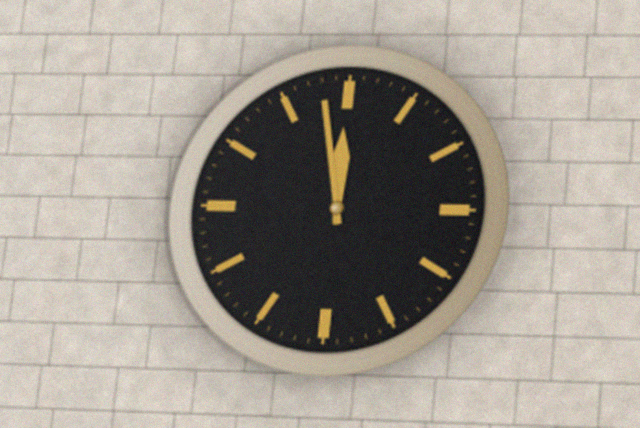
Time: **11:58**
